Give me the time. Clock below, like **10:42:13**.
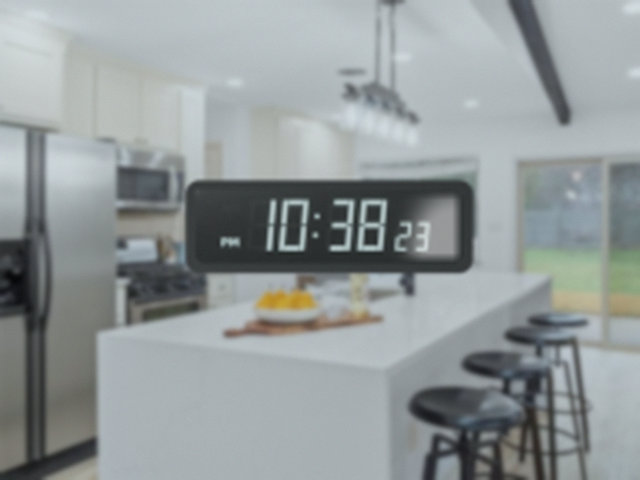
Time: **10:38:23**
